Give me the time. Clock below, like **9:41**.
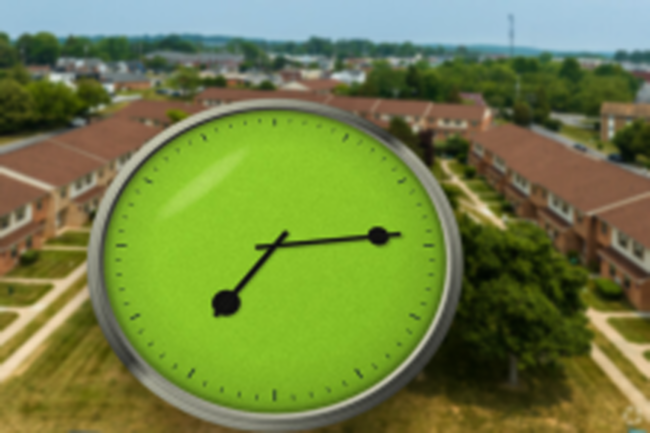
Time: **7:14**
